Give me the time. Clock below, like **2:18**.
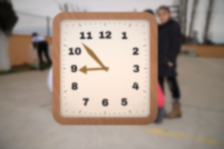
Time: **8:53**
